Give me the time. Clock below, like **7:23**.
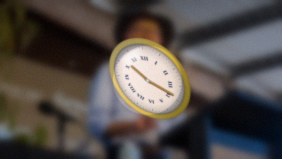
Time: **10:19**
